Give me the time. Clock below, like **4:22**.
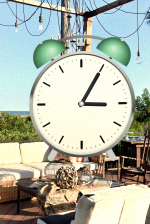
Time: **3:05**
